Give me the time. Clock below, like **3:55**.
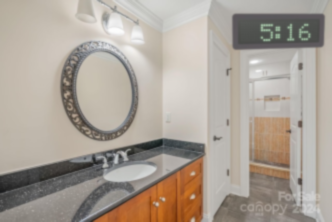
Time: **5:16**
